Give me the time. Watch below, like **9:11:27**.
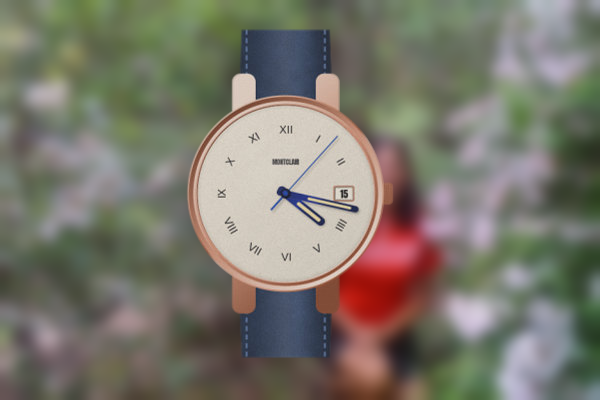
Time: **4:17:07**
